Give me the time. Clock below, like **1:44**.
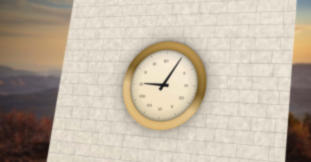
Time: **9:05**
